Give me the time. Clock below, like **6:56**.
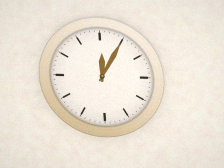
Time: **12:05**
